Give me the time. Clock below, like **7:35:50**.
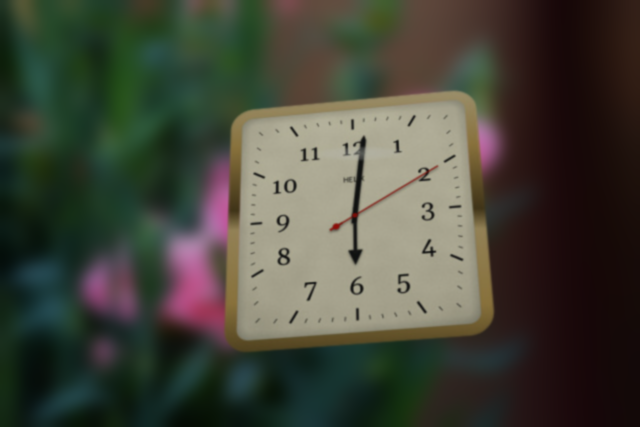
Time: **6:01:10**
